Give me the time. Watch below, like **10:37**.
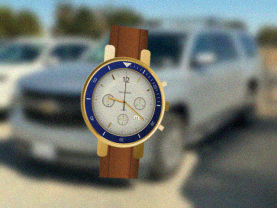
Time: **9:21**
